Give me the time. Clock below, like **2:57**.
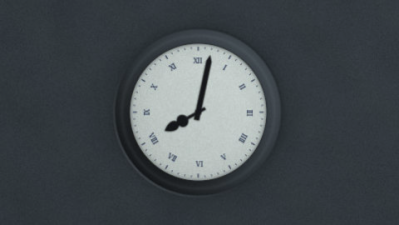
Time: **8:02**
